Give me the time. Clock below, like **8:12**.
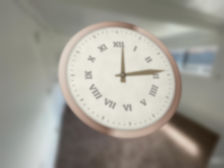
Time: **12:14**
